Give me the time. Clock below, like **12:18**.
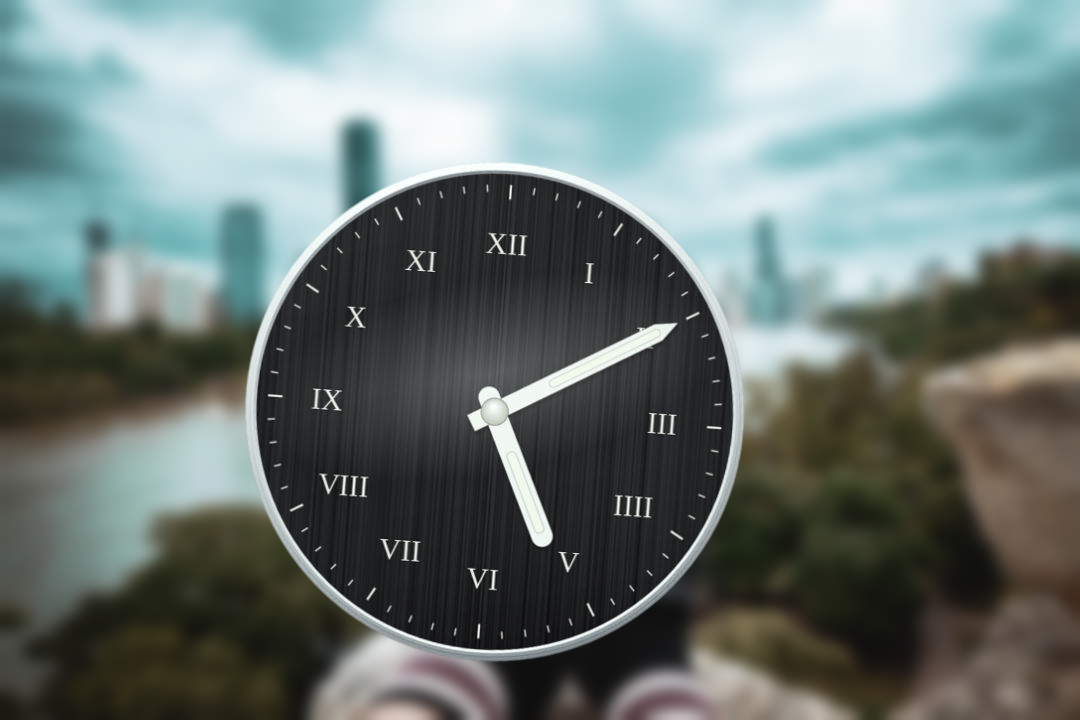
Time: **5:10**
